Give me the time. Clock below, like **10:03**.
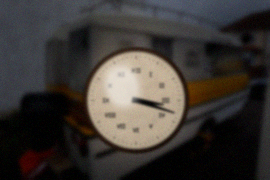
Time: **3:18**
